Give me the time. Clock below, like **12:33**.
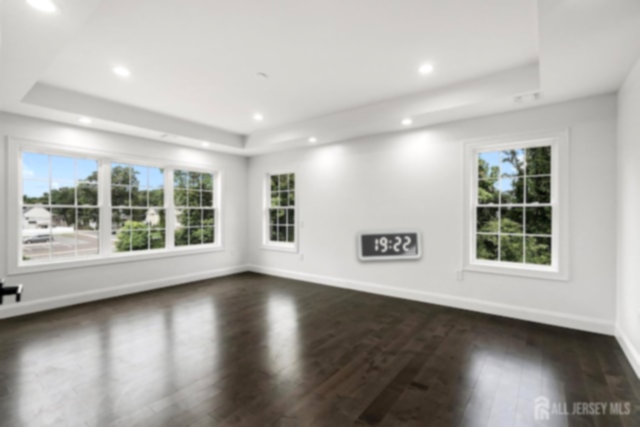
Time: **19:22**
